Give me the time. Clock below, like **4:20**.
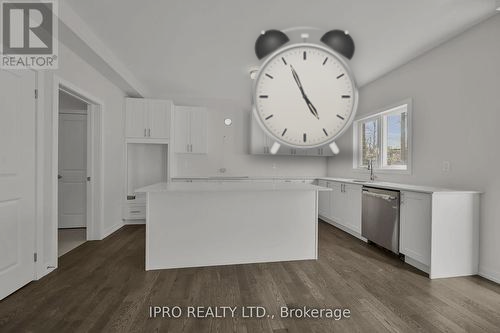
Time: **4:56**
